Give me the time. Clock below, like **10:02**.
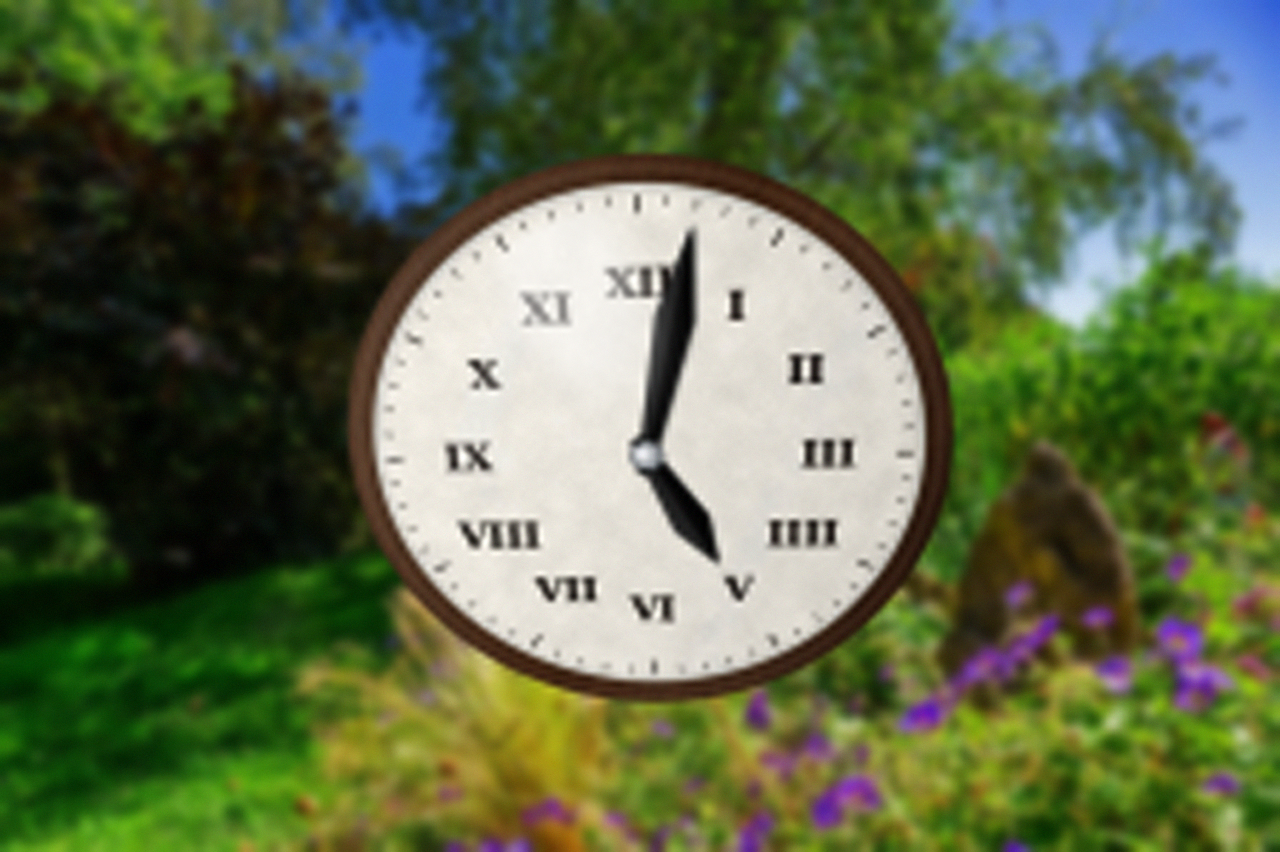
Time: **5:02**
